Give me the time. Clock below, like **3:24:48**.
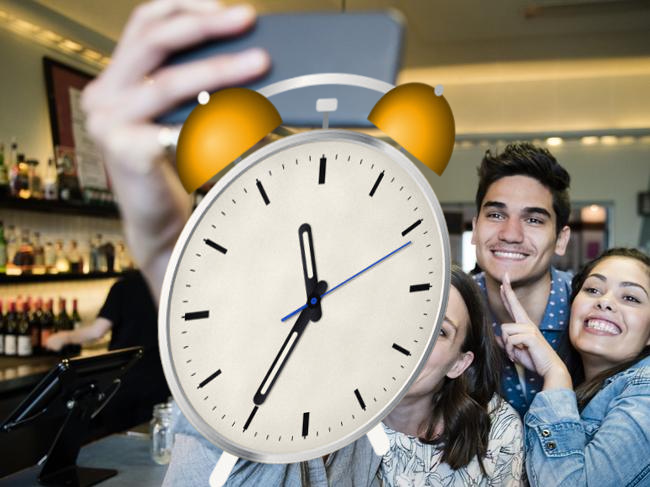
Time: **11:35:11**
